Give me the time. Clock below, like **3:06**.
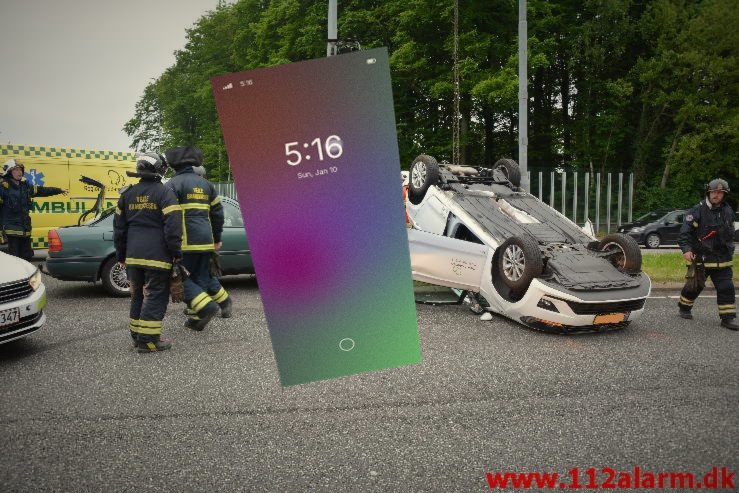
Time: **5:16**
